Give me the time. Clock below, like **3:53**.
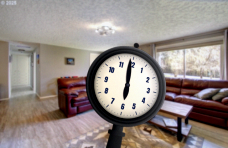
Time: **5:59**
